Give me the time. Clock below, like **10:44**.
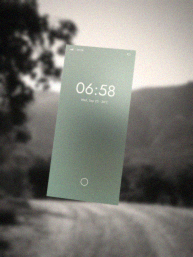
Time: **6:58**
